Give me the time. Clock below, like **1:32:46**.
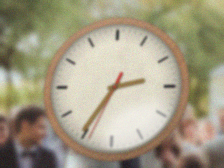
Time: **2:35:34**
